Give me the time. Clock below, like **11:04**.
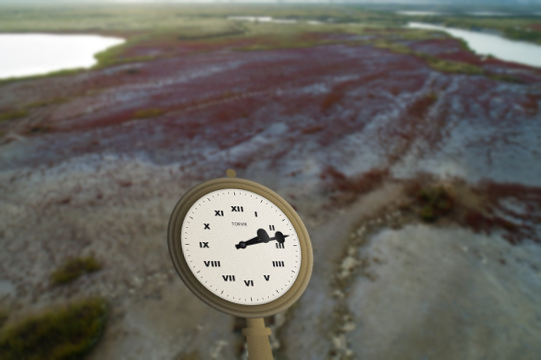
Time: **2:13**
